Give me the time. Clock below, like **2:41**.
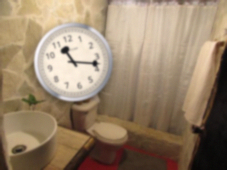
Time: **11:18**
